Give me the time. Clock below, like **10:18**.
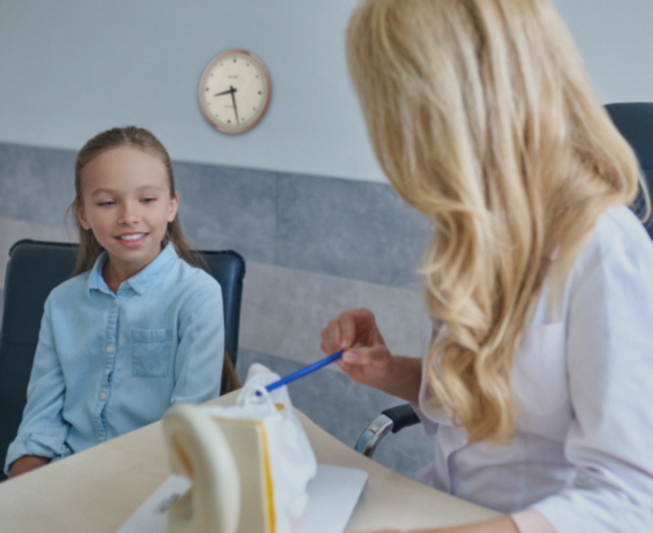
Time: **8:27**
